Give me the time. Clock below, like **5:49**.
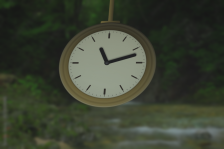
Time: **11:12**
